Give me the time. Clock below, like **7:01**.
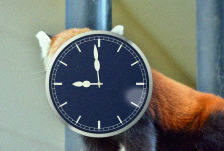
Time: **8:59**
